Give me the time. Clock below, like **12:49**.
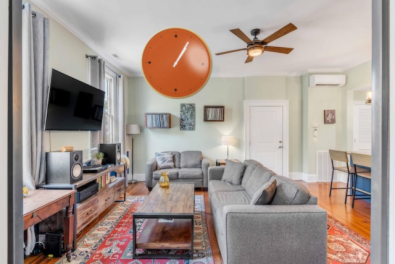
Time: **1:05**
